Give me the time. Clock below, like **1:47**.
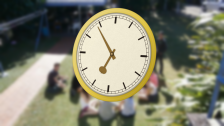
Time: **6:54**
